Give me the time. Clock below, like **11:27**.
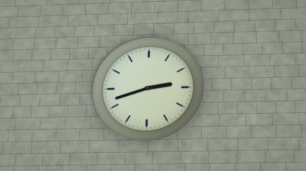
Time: **2:42**
